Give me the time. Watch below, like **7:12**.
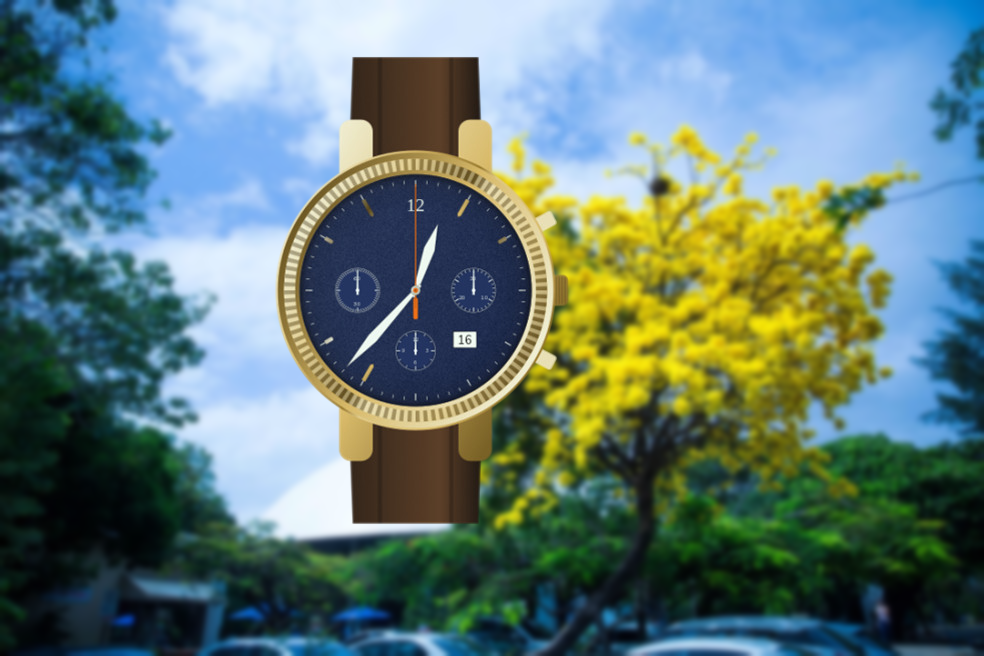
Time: **12:37**
